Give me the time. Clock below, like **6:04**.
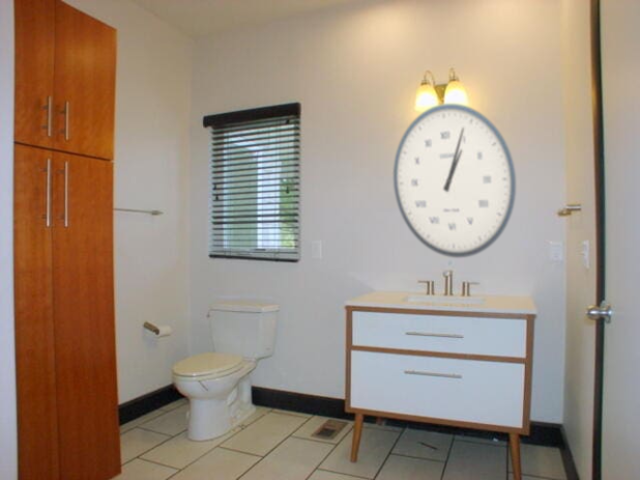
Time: **1:04**
